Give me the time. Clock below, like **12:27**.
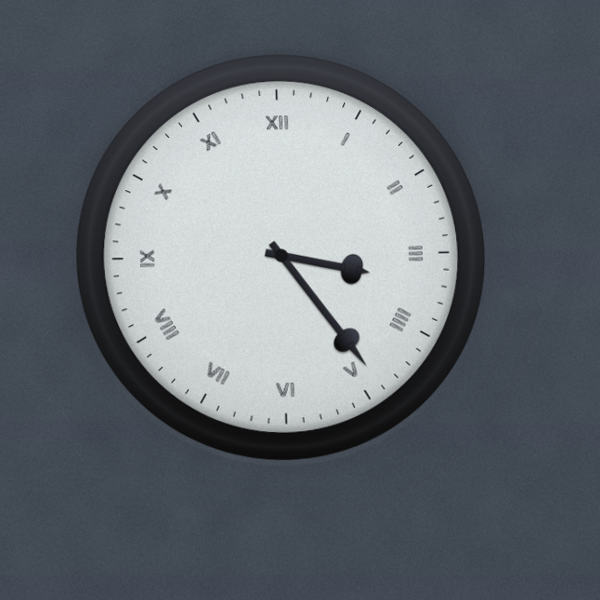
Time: **3:24**
